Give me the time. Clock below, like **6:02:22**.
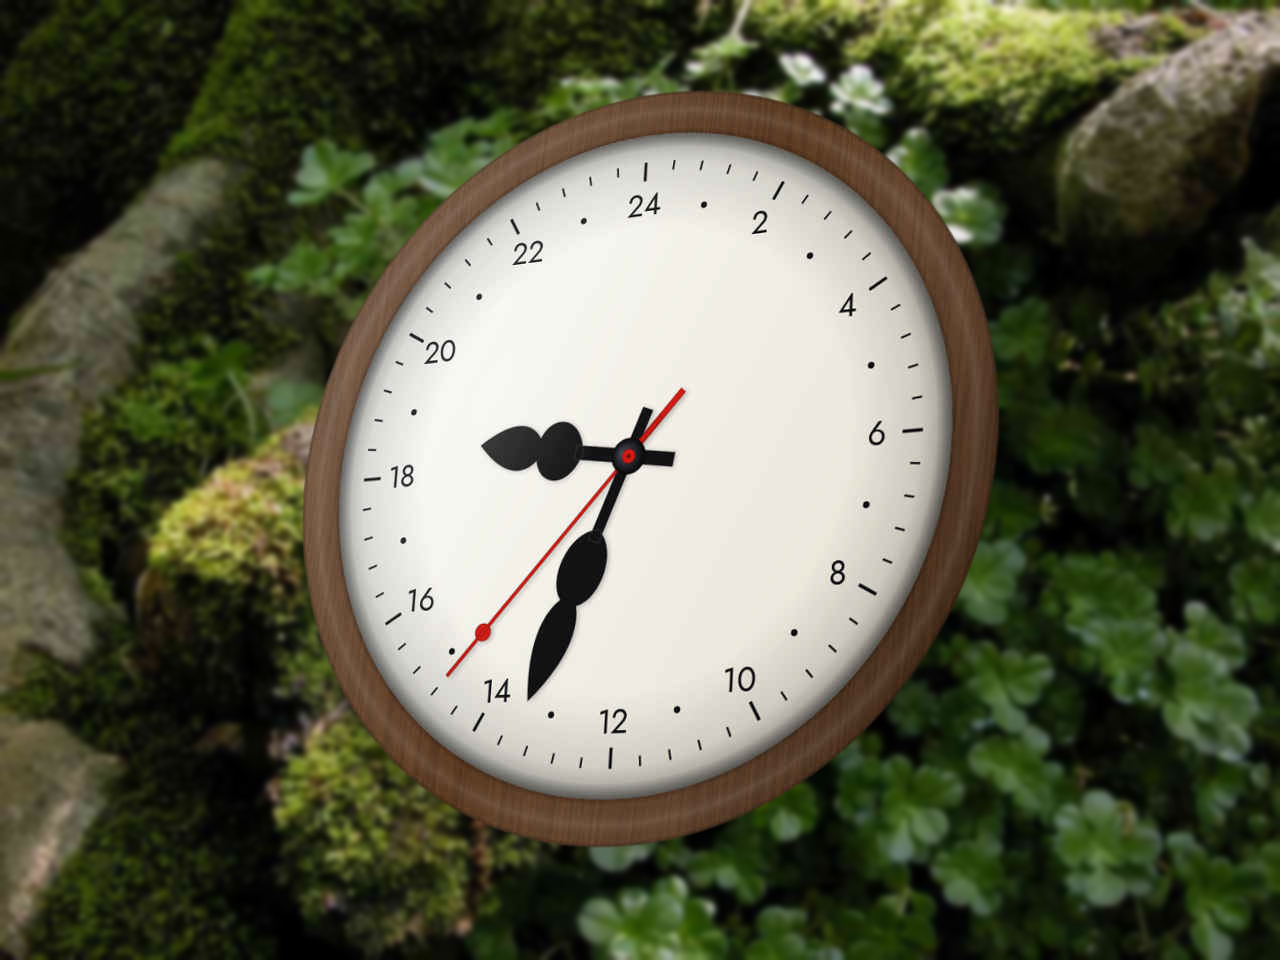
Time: **18:33:37**
